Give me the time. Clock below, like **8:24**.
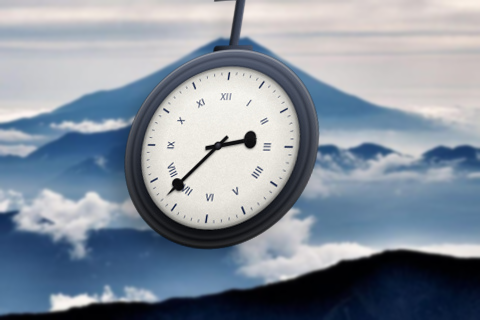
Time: **2:37**
